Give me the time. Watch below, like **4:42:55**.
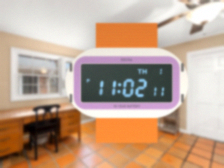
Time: **11:02:11**
